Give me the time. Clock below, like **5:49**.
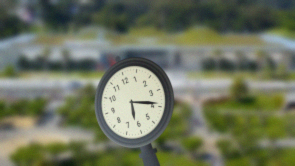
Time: **6:19**
